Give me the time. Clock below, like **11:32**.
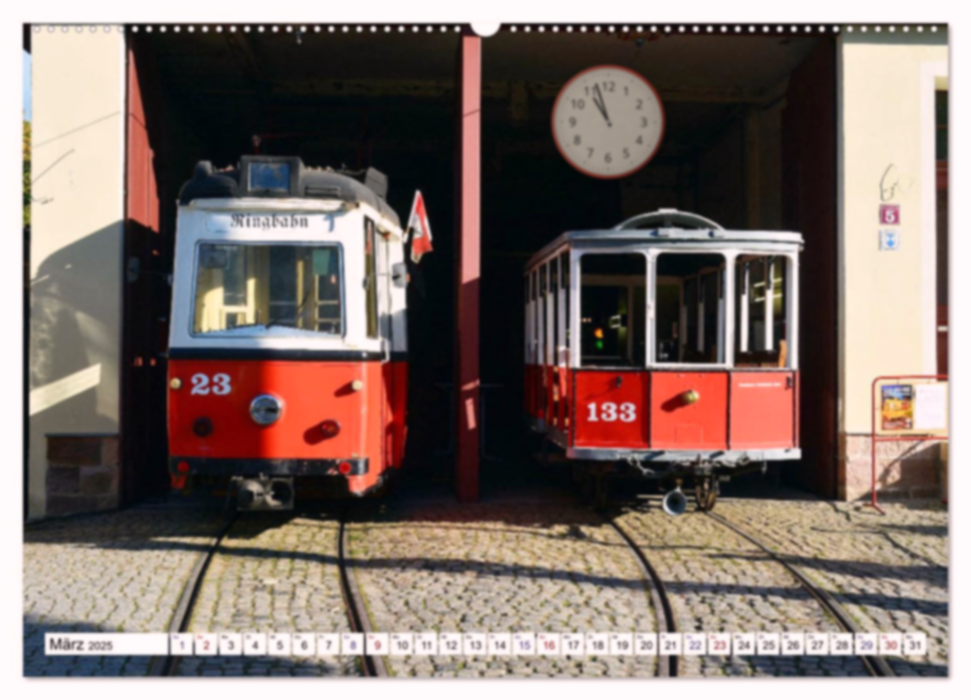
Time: **10:57**
